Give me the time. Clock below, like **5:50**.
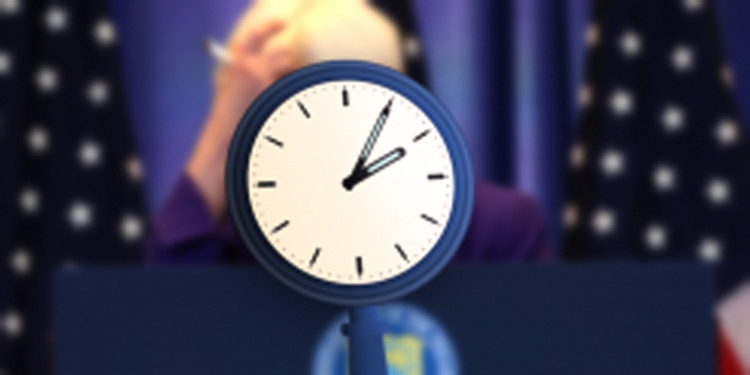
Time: **2:05**
